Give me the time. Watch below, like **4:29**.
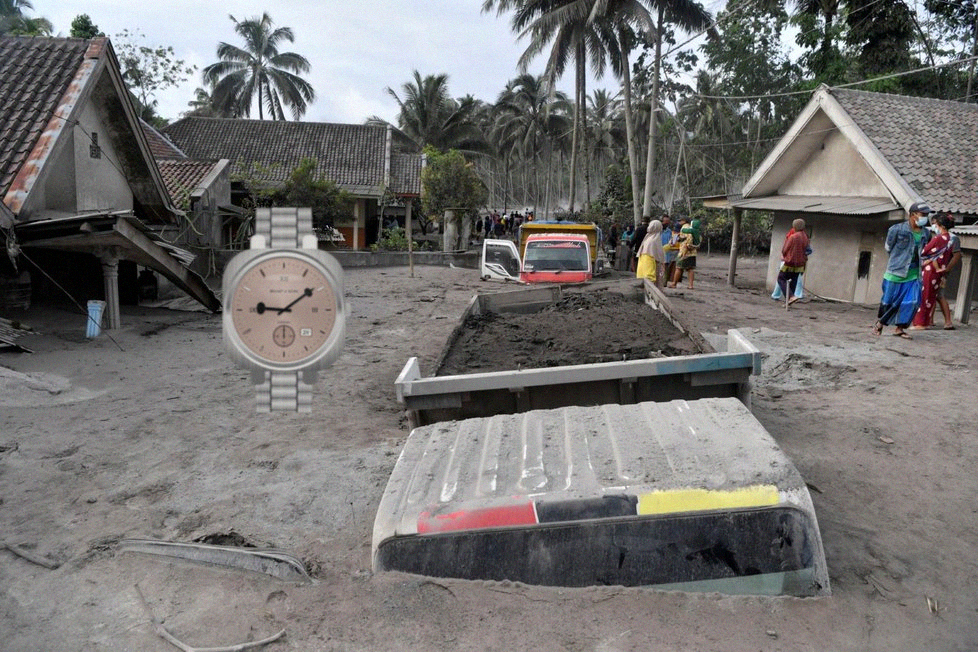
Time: **9:09**
